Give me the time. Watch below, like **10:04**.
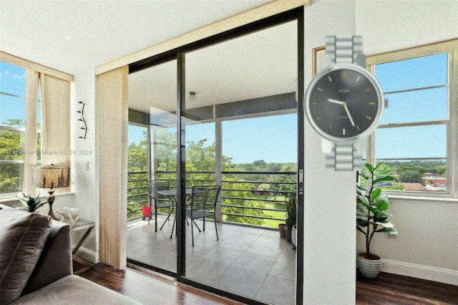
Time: **9:26**
